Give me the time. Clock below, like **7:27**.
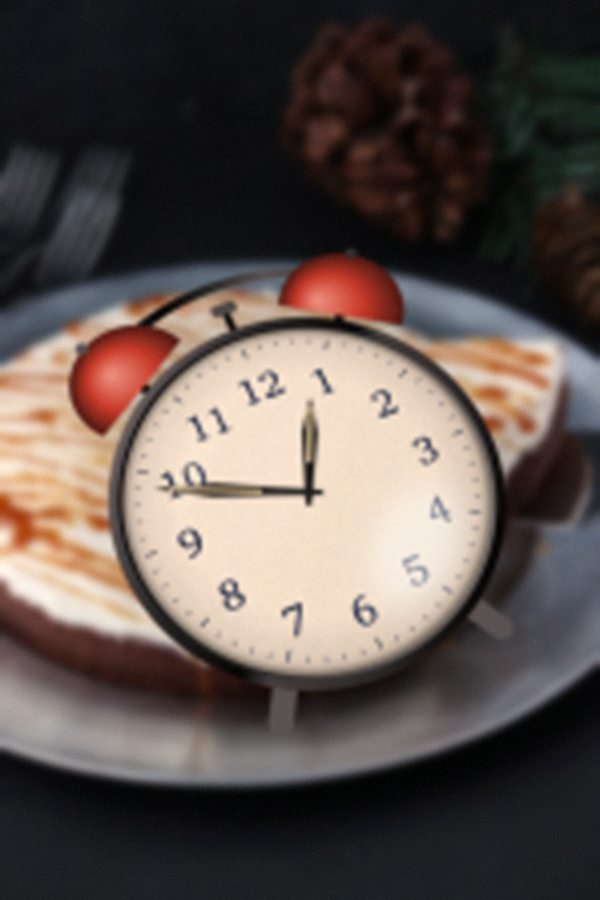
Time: **12:49**
